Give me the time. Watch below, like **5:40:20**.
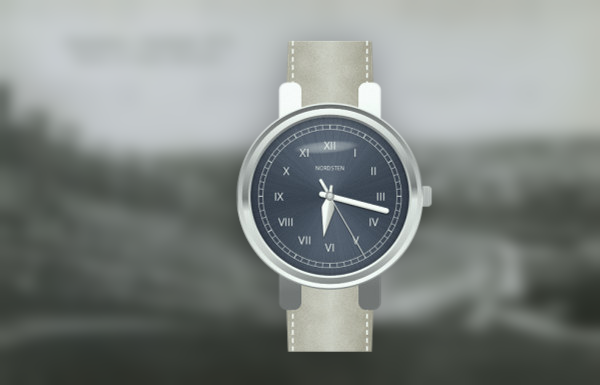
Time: **6:17:25**
